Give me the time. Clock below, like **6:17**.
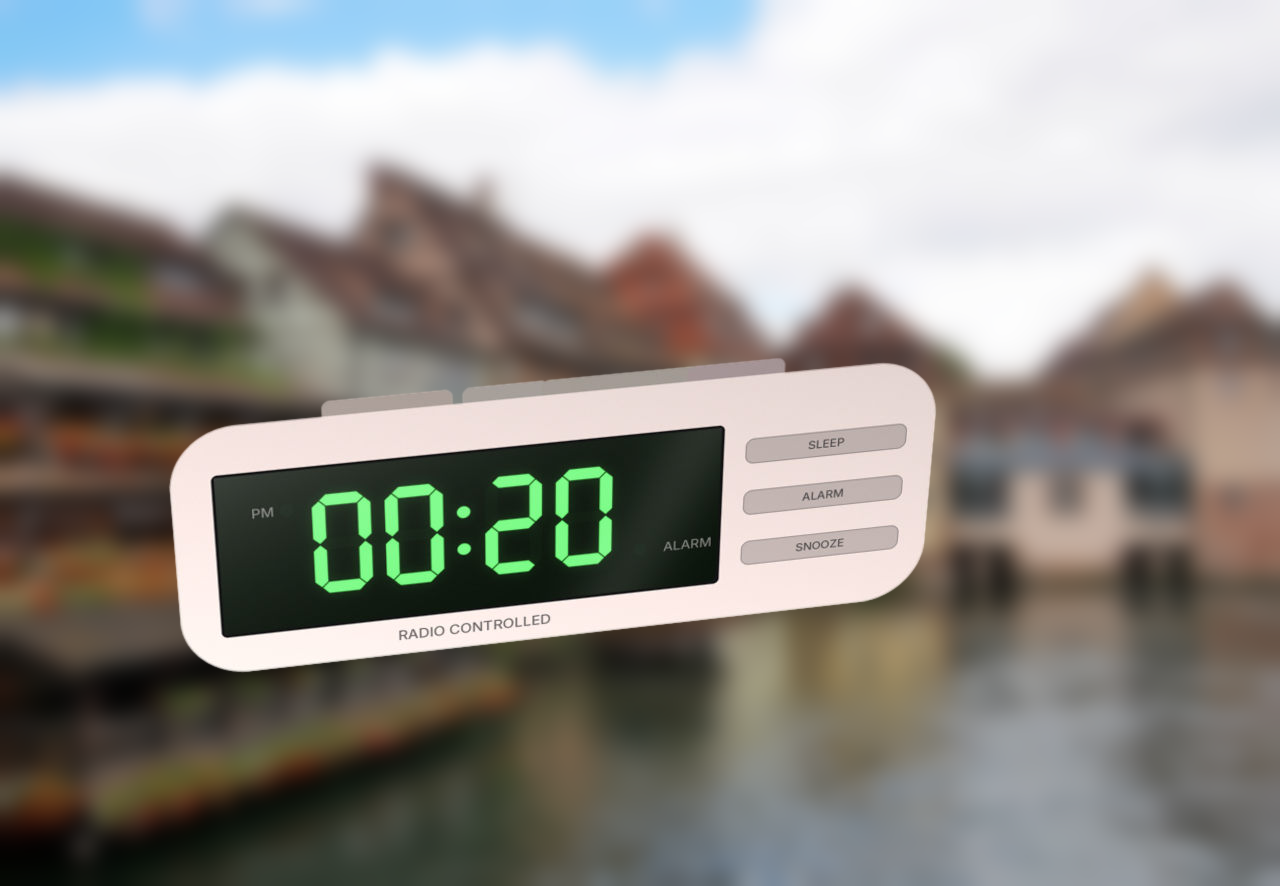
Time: **0:20**
